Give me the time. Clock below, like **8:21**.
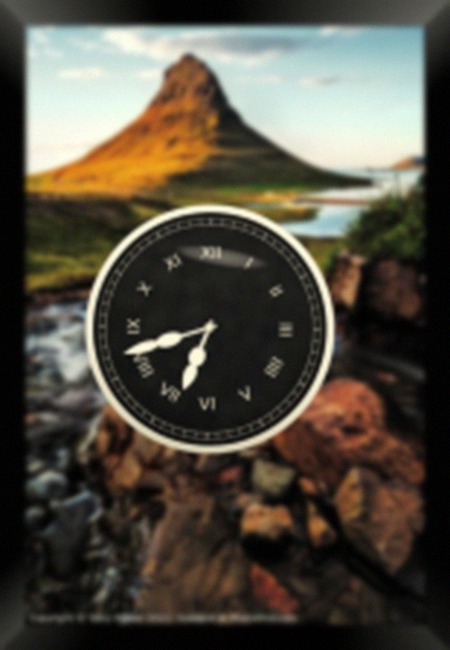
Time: **6:42**
